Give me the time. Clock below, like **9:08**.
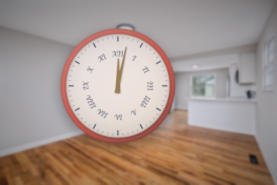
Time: **12:02**
